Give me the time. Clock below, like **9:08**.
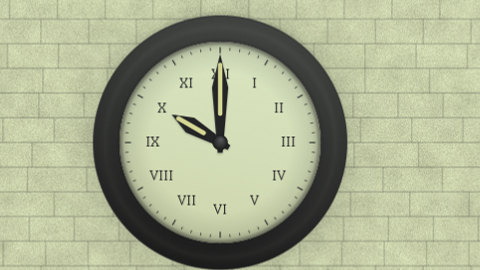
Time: **10:00**
